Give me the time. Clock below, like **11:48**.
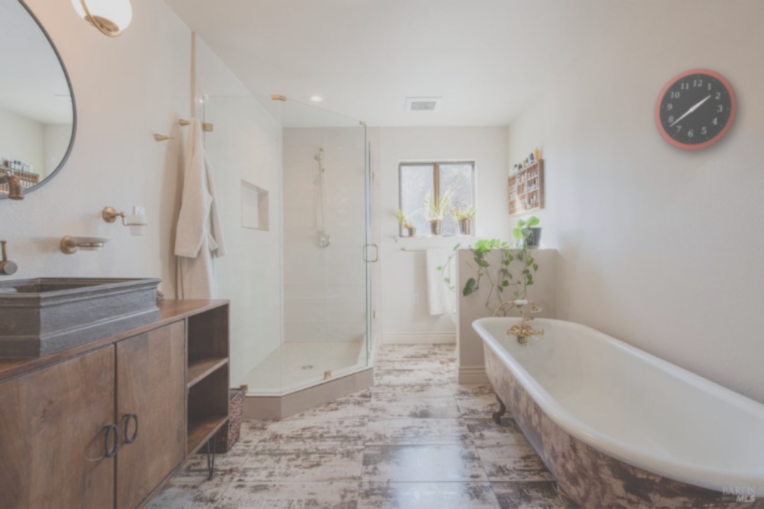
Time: **1:38**
